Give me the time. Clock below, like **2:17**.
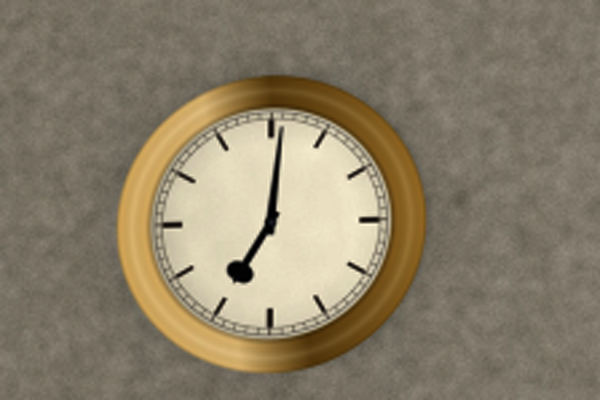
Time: **7:01**
